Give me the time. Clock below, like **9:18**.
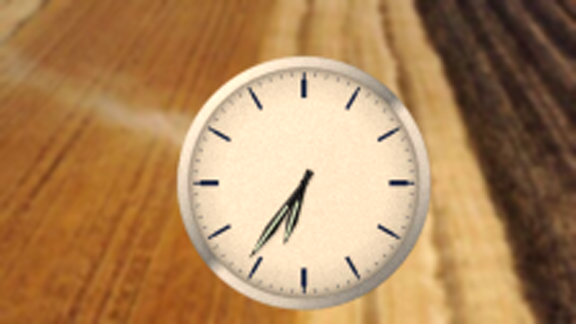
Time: **6:36**
